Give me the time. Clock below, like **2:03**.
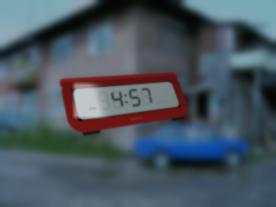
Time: **4:57**
